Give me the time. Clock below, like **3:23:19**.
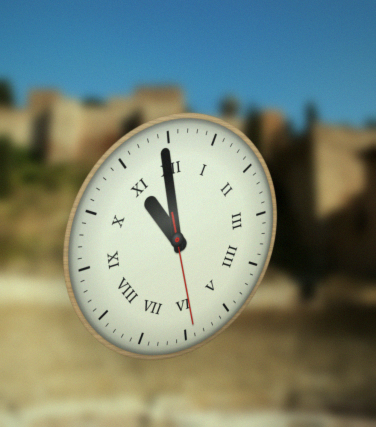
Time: **10:59:29**
